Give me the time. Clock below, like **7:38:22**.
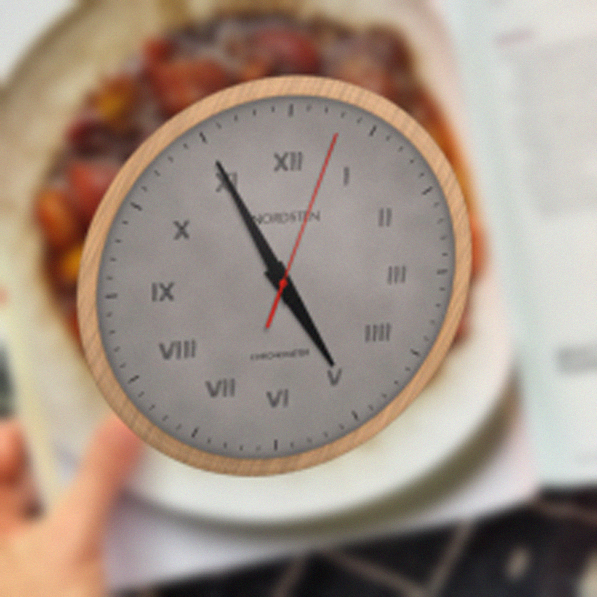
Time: **4:55:03**
